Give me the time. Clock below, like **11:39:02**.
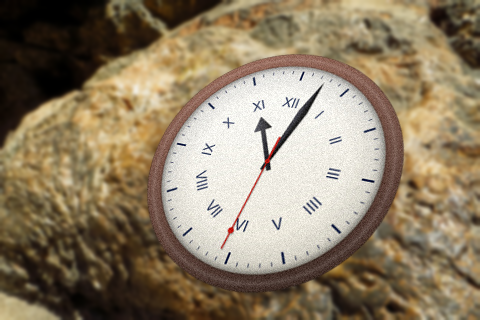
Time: **11:02:31**
